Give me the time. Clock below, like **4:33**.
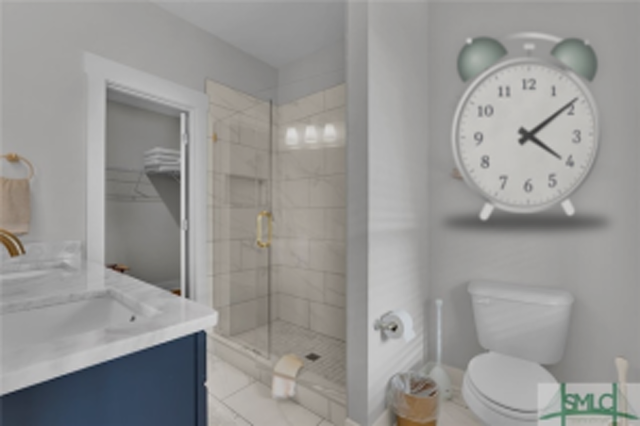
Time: **4:09**
